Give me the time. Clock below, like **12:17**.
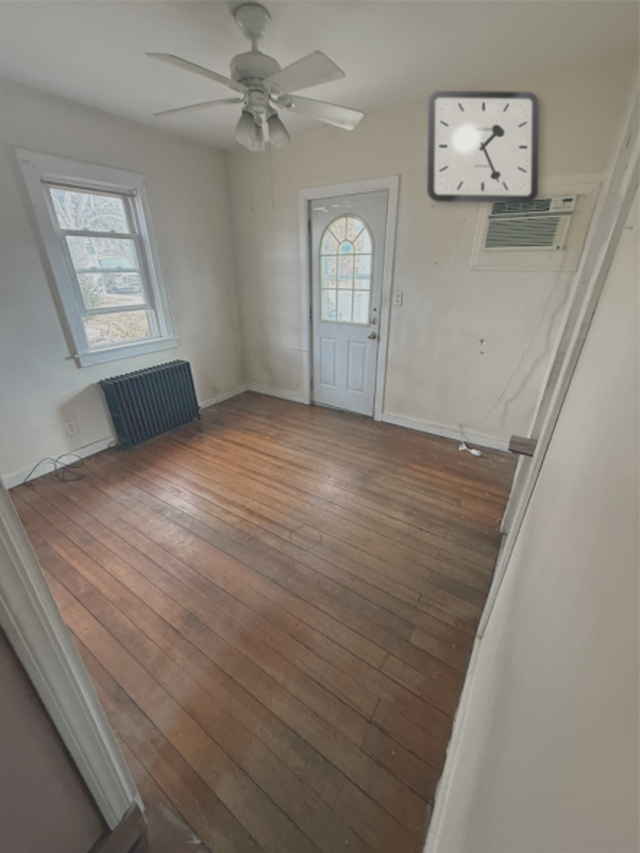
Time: **1:26**
